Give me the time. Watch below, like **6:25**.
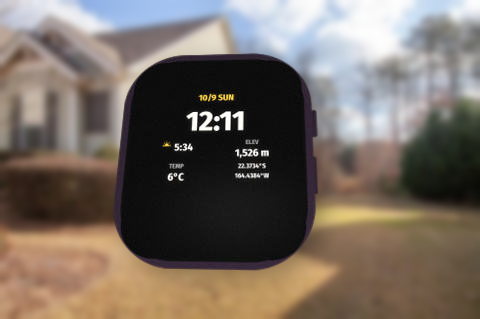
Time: **12:11**
